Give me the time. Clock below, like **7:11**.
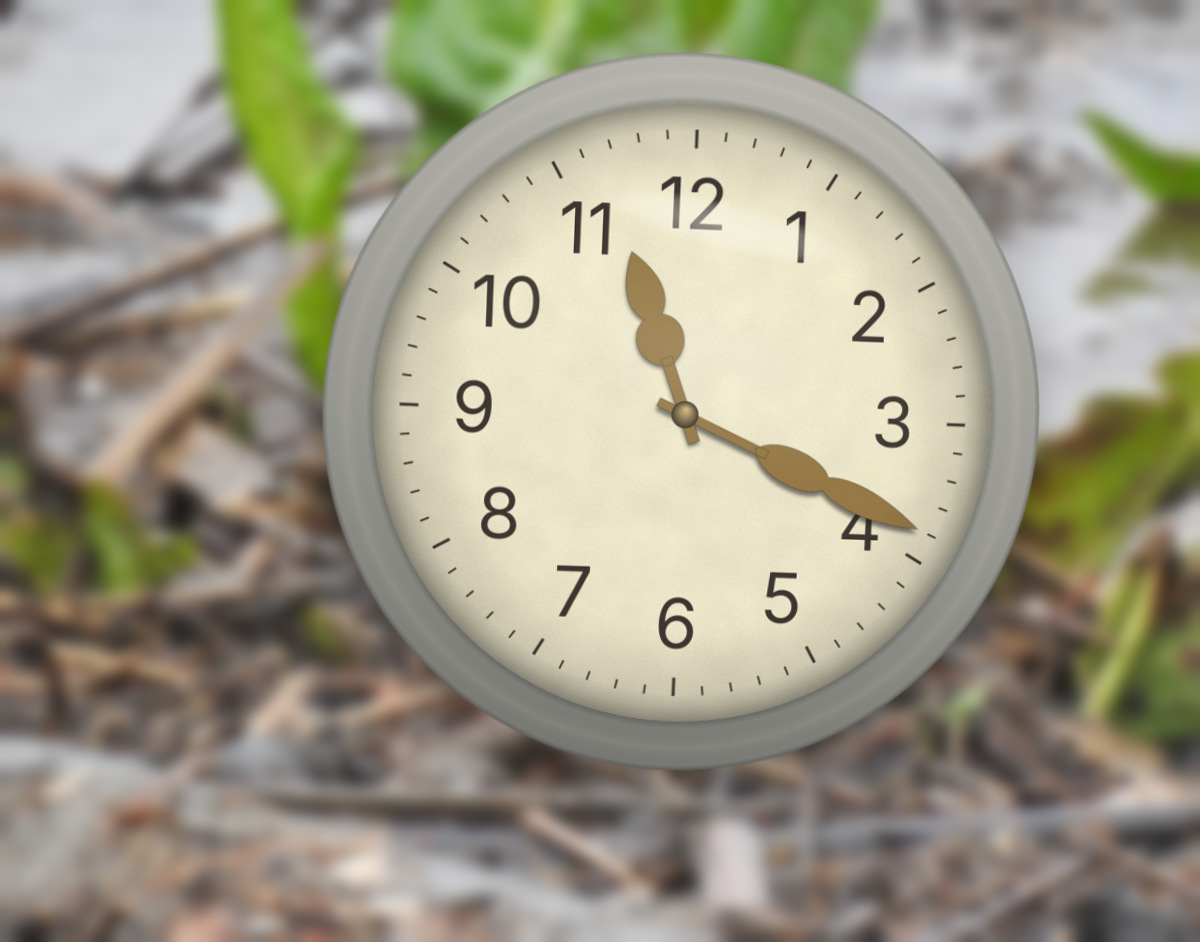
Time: **11:19**
